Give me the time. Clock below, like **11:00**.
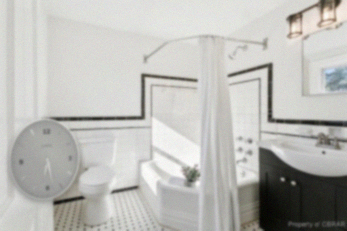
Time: **6:28**
